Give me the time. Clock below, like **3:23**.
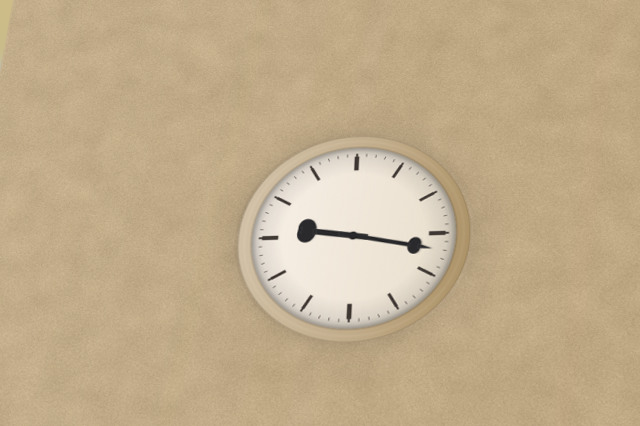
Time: **9:17**
